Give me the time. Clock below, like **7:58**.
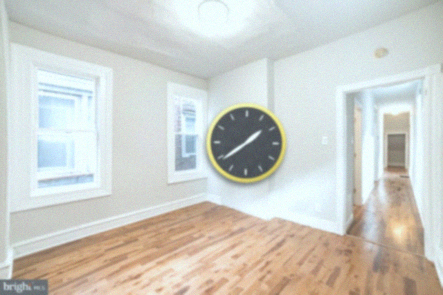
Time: **1:39**
